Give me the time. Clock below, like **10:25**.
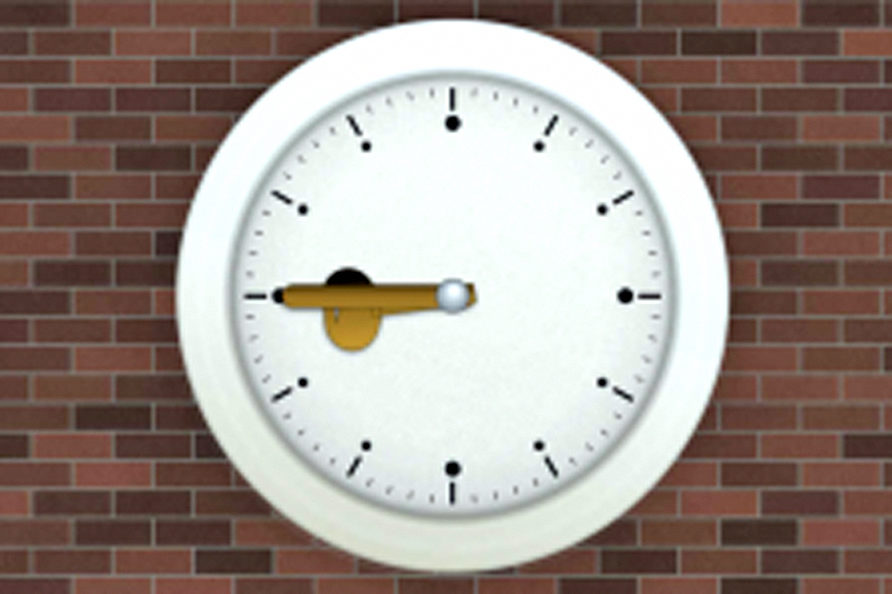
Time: **8:45**
